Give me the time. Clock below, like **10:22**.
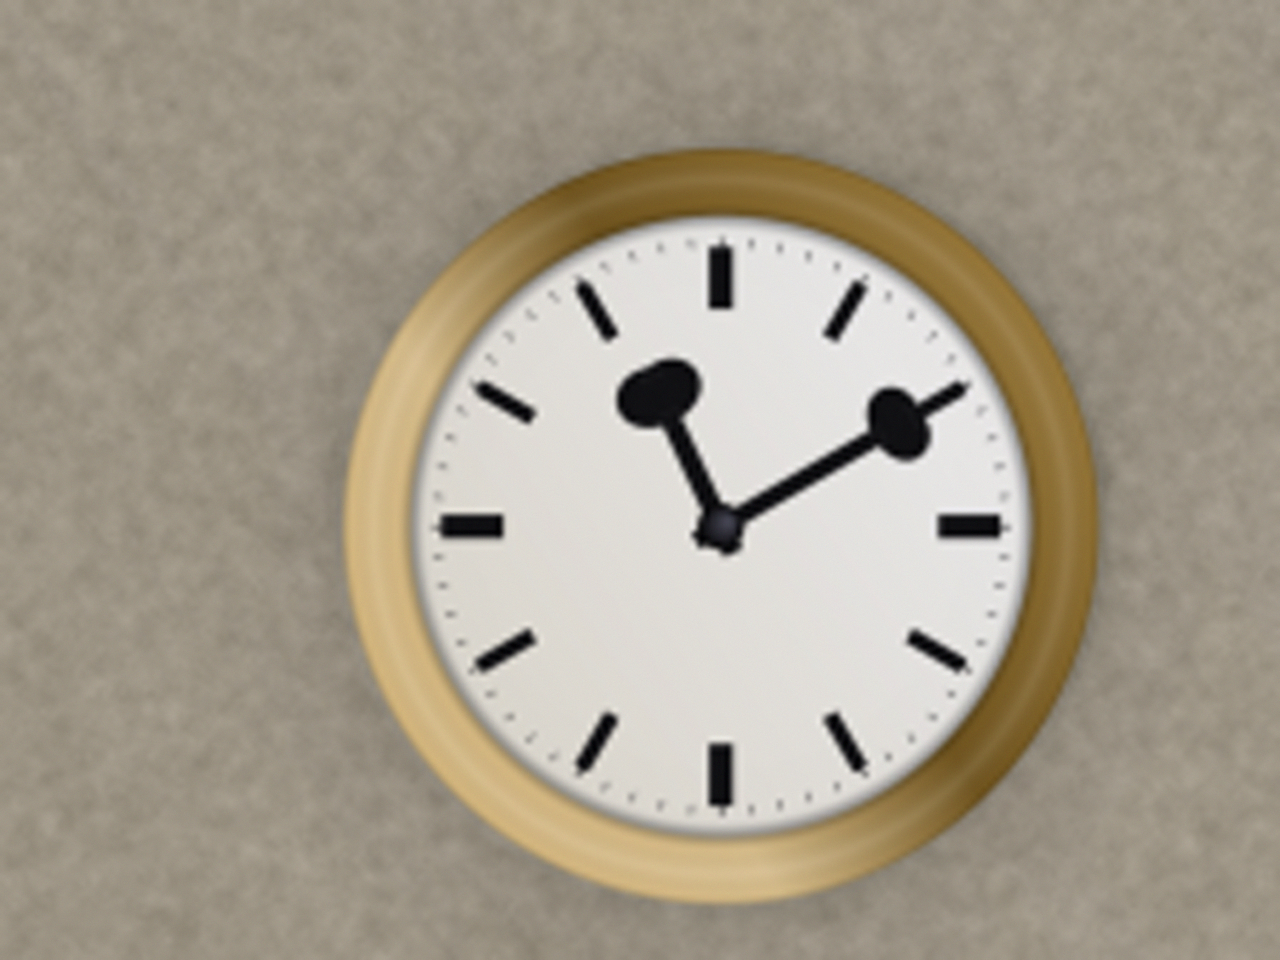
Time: **11:10**
